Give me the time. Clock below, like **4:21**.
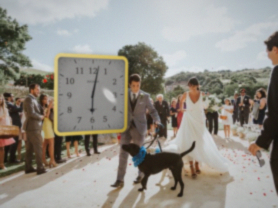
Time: **6:02**
